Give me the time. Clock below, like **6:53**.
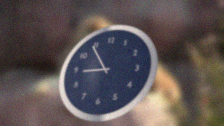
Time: **8:54**
